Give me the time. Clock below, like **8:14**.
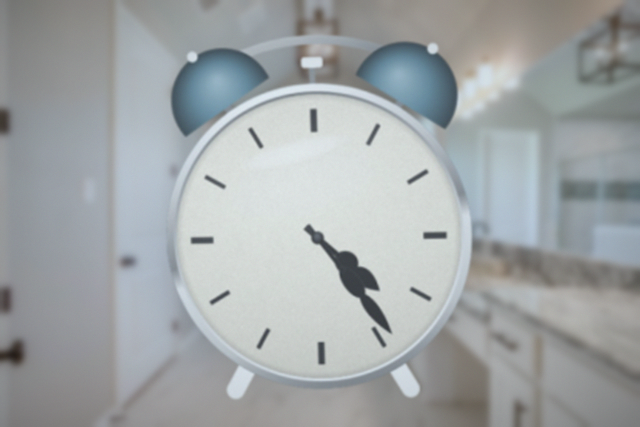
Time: **4:24**
